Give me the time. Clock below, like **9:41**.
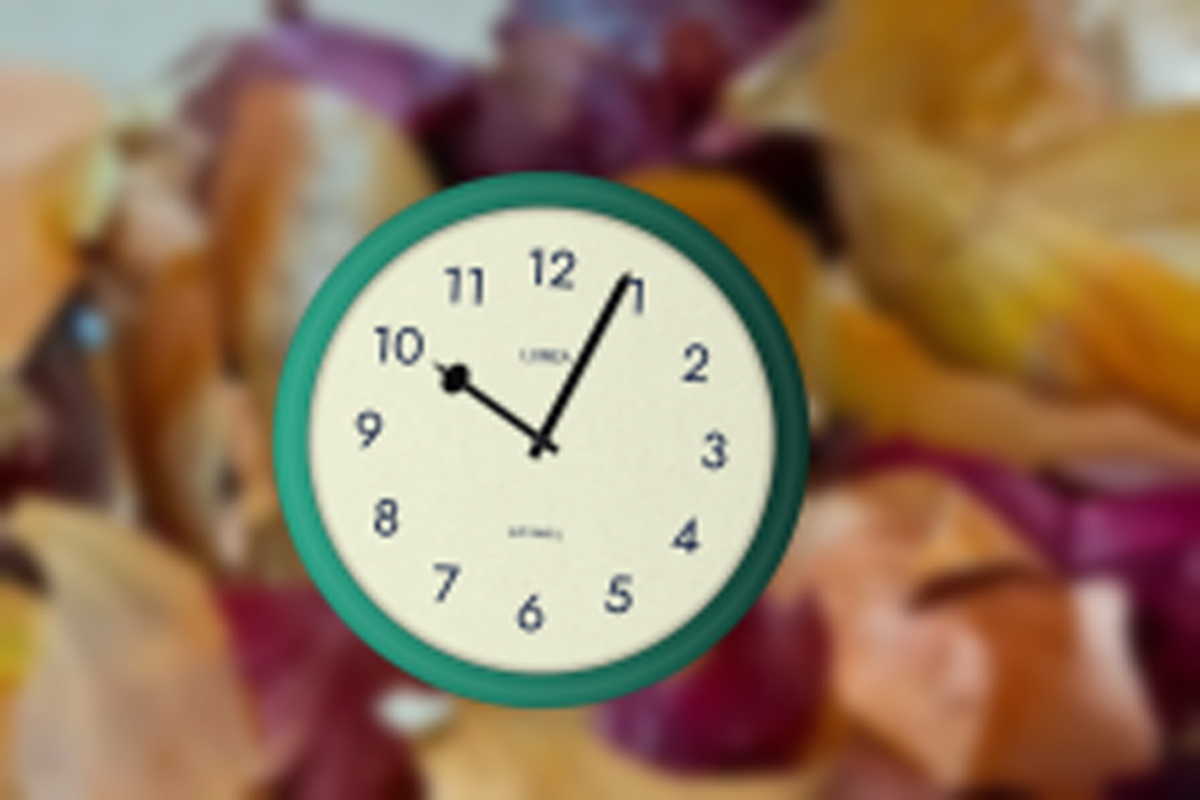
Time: **10:04**
